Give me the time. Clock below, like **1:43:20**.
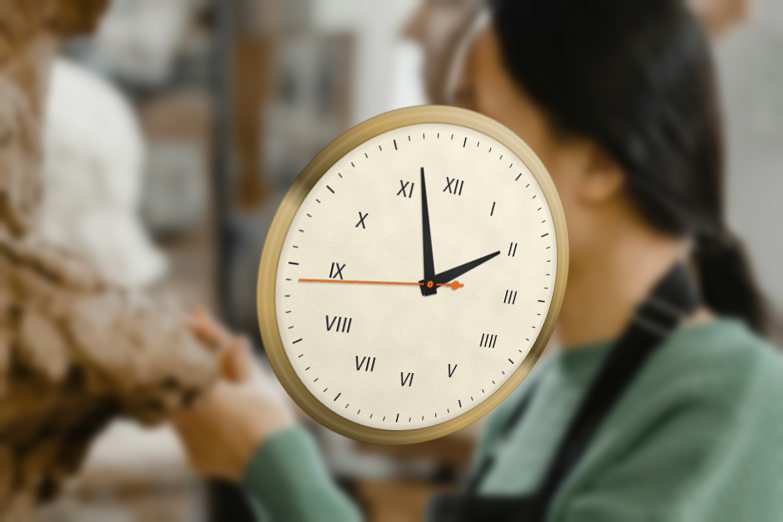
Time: **1:56:44**
